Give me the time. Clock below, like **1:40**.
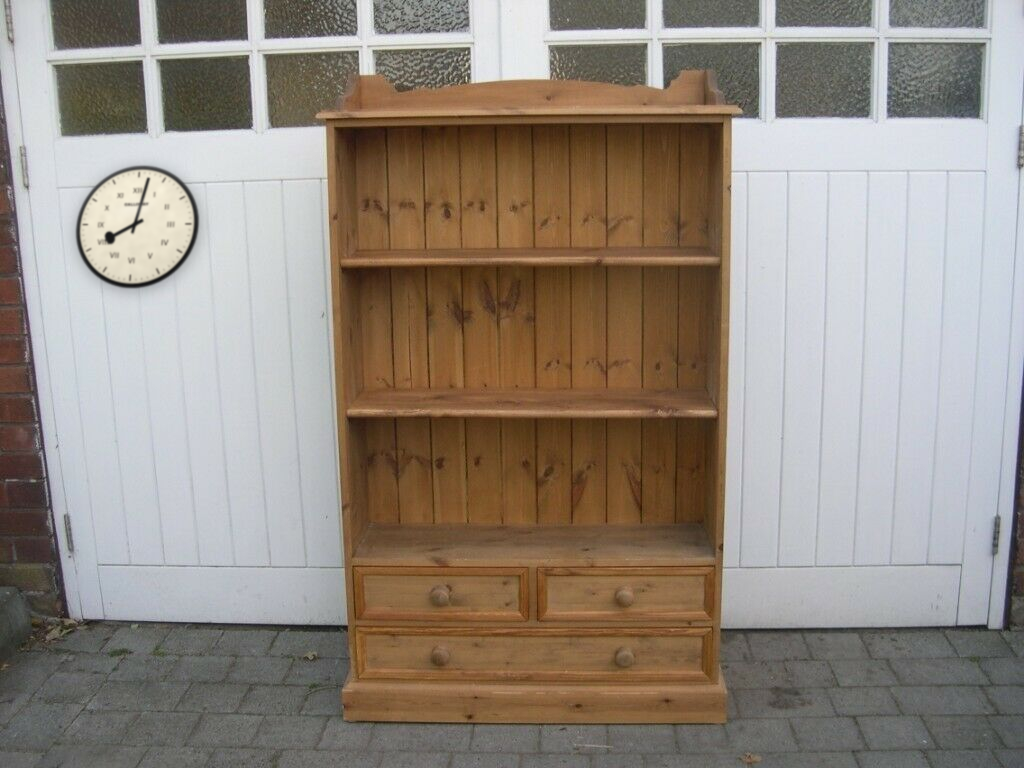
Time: **8:02**
